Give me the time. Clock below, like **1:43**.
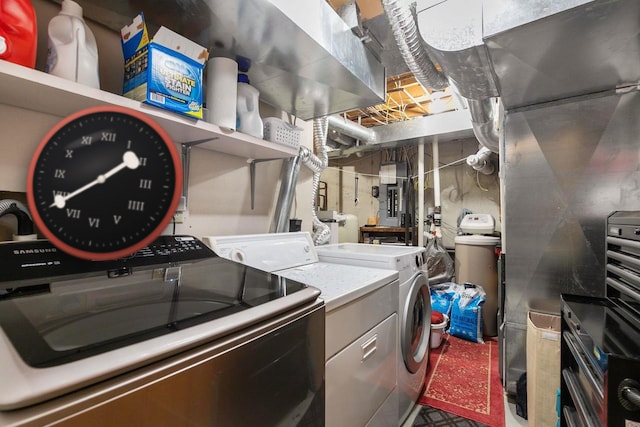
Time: **1:39**
